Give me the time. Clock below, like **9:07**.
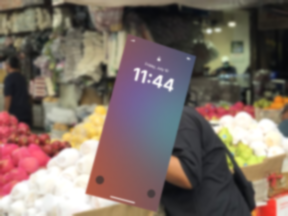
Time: **11:44**
